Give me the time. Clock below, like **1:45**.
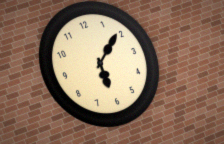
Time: **6:09**
